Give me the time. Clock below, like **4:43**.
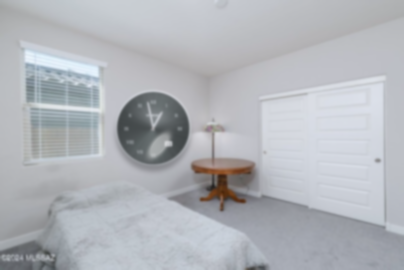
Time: **12:58**
